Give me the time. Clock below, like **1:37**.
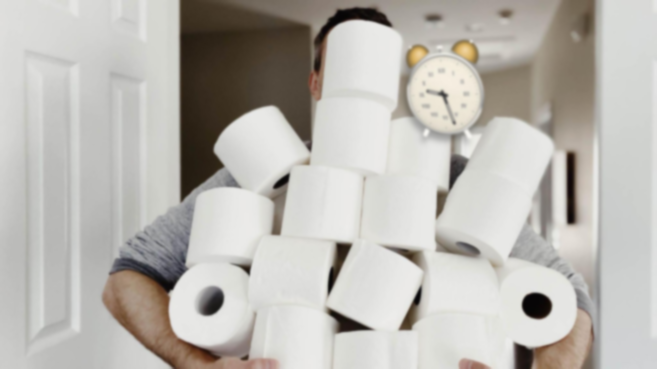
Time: **9:27**
